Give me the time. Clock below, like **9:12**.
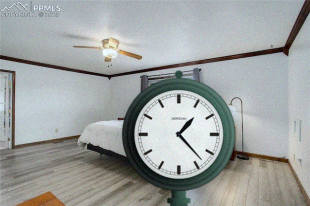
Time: **1:23**
